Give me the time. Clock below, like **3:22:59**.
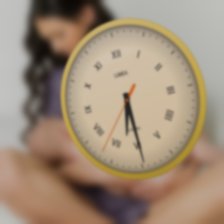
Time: **6:29:37**
